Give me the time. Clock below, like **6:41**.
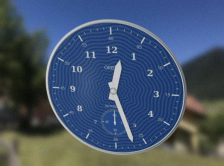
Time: **12:27**
